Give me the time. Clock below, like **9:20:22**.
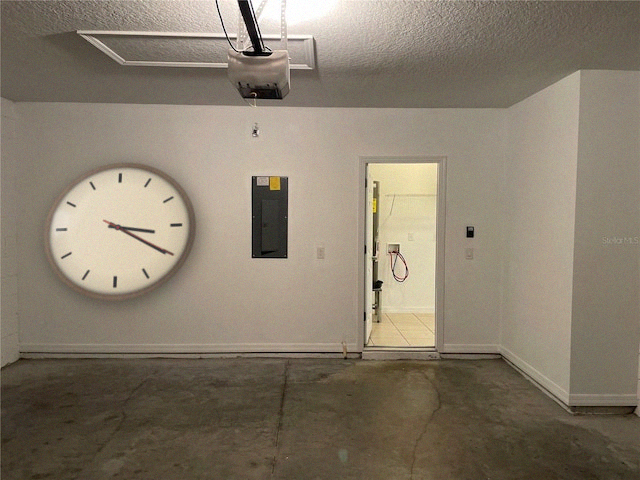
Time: **3:20:20**
